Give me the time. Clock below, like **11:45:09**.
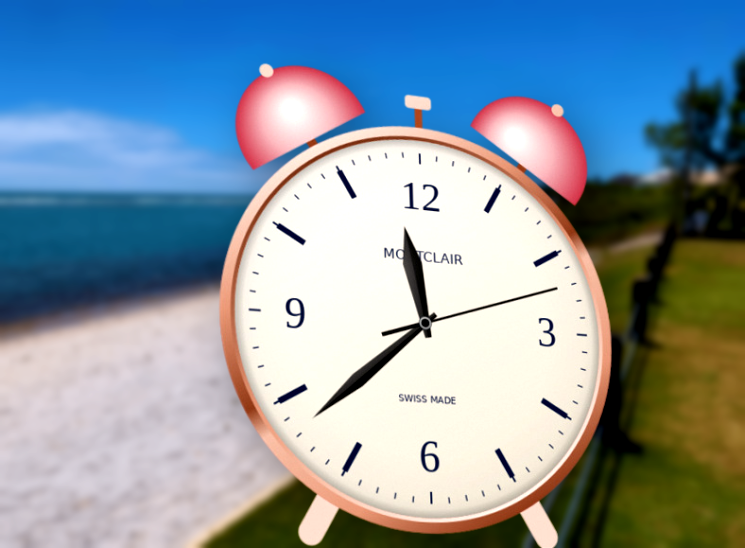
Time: **11:38:12**
